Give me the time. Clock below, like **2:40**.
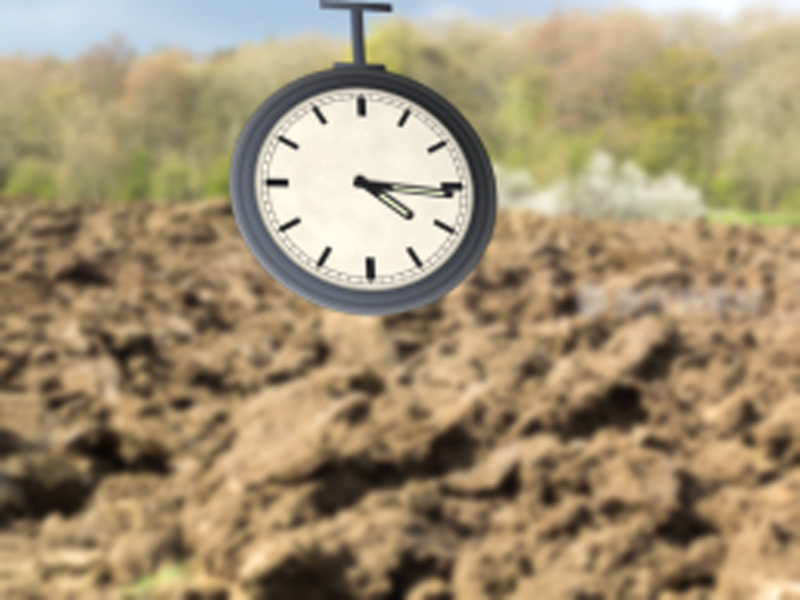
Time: **4:16**
